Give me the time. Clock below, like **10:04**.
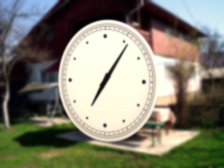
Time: **7:06**
